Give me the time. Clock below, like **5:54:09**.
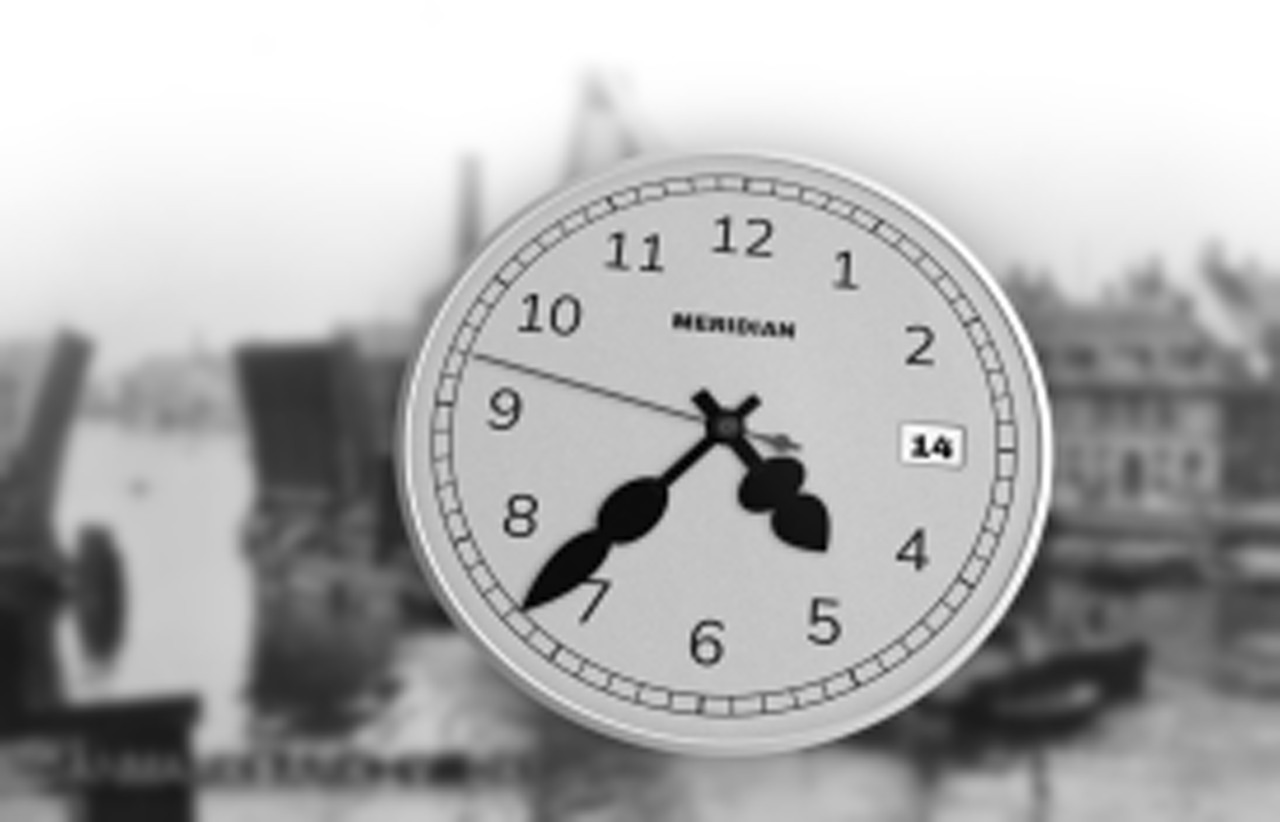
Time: **4:36:47**
